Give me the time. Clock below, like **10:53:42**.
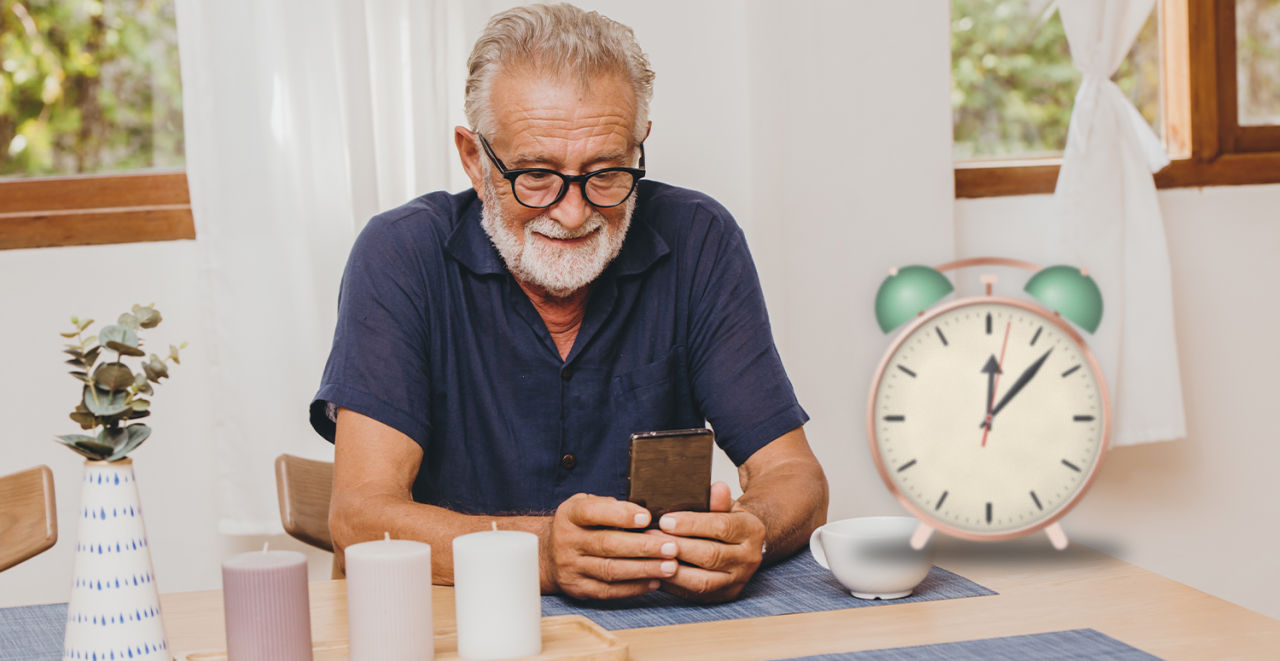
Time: **12:07:02**
